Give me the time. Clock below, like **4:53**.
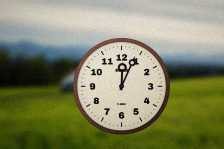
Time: **12:04**
